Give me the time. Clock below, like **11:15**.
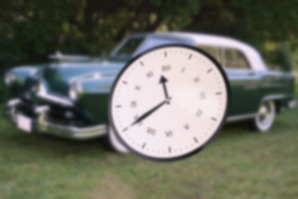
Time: **11:40**
